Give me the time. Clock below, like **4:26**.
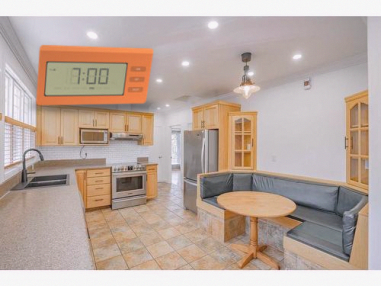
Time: **7:00**
